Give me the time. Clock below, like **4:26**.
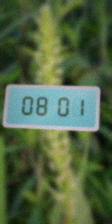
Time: **8:01**
